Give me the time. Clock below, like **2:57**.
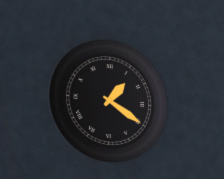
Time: **1:20**
